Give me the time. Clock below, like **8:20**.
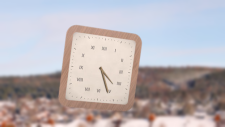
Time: **4:26**
